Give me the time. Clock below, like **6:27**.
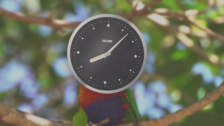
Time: **8:07**
